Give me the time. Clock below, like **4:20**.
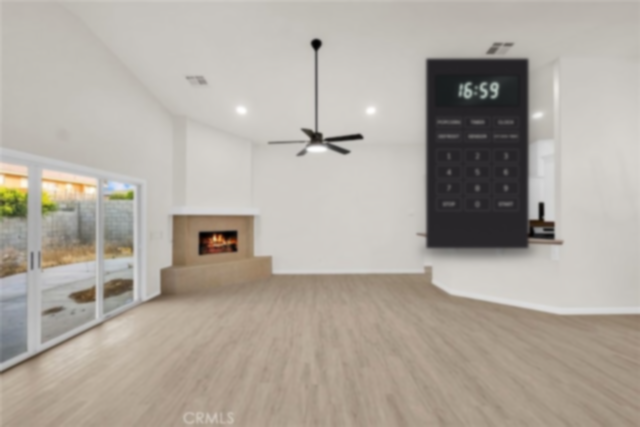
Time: **16:59**
